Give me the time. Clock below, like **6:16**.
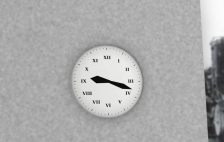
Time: **9:18**
